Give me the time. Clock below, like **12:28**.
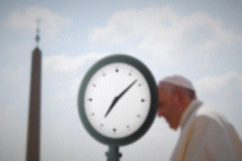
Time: **7:08**
